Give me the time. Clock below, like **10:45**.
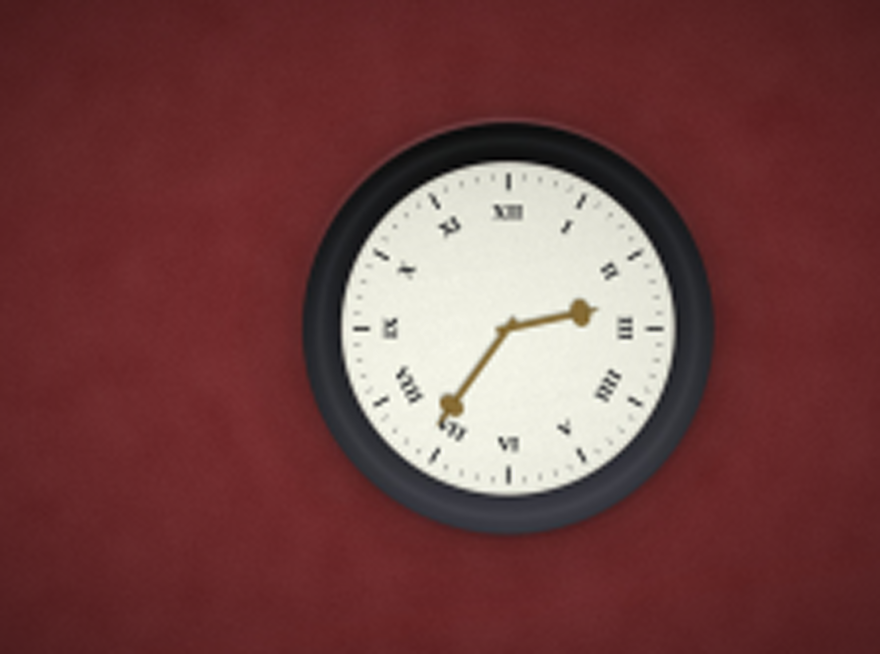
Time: **2:36**
